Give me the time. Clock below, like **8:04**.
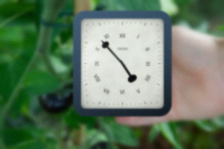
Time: **4:53**
